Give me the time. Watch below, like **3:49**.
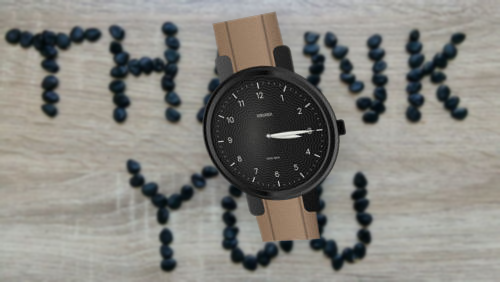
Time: **3:15**
